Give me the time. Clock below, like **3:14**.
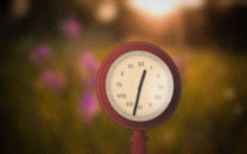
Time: **12:32**
